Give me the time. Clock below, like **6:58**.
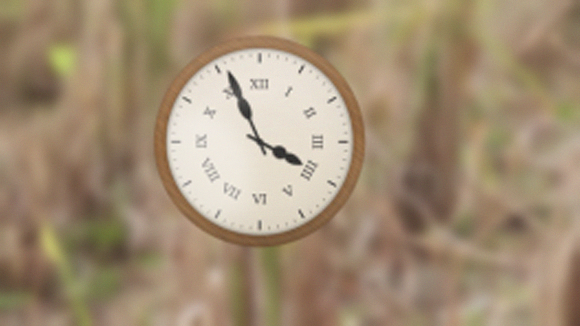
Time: **3:56**
